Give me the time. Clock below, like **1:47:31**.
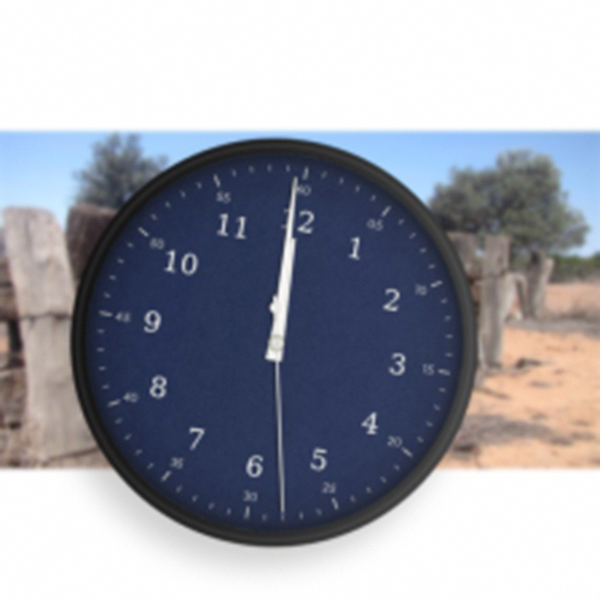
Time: **11:59:28**
